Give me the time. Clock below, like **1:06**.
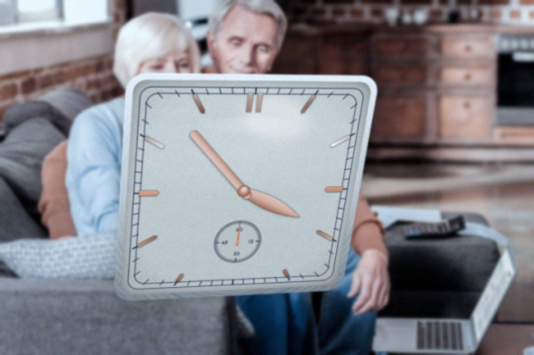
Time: **3:53**
